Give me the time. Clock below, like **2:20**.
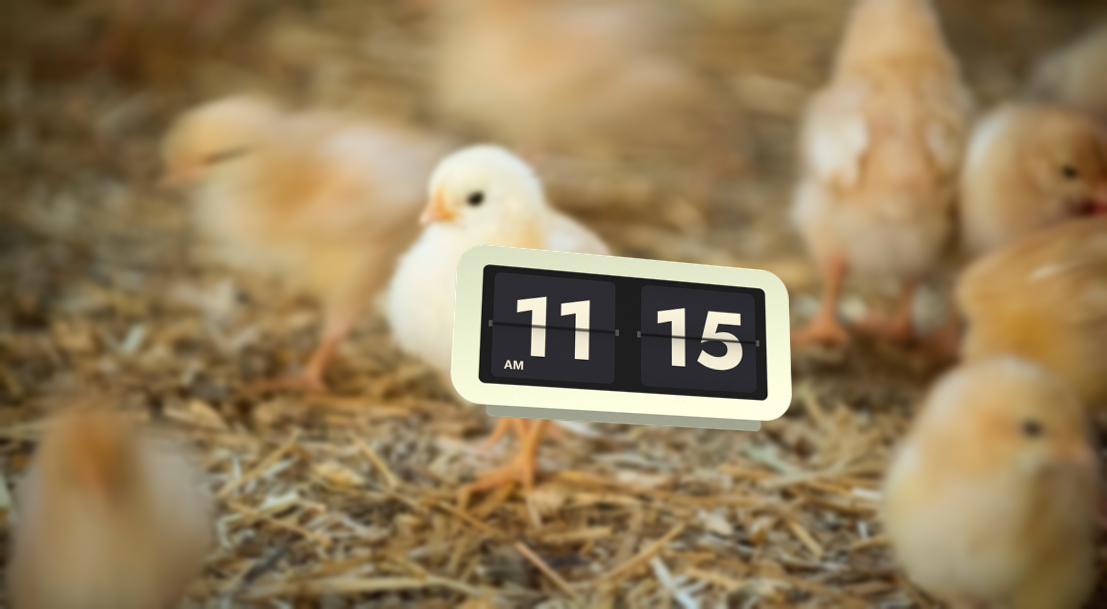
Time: **11:15**
